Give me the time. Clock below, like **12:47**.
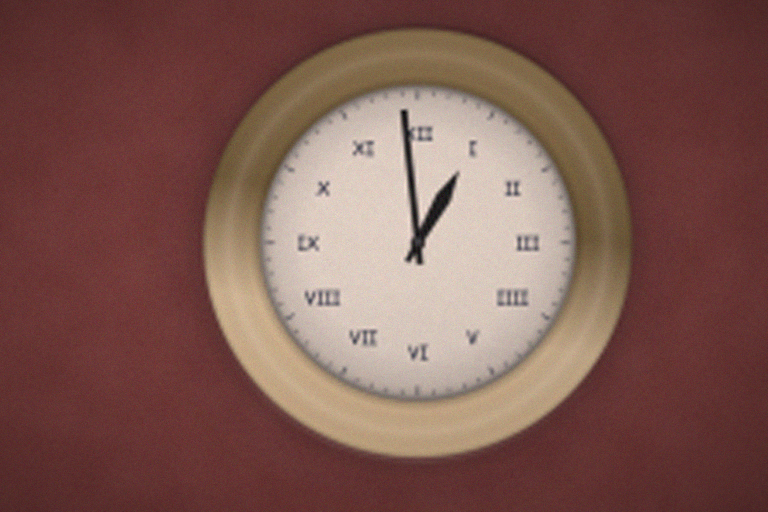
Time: **12:59**
